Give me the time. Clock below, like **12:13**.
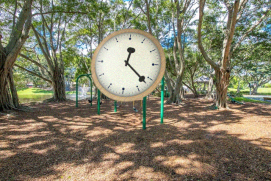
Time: **12:22**
